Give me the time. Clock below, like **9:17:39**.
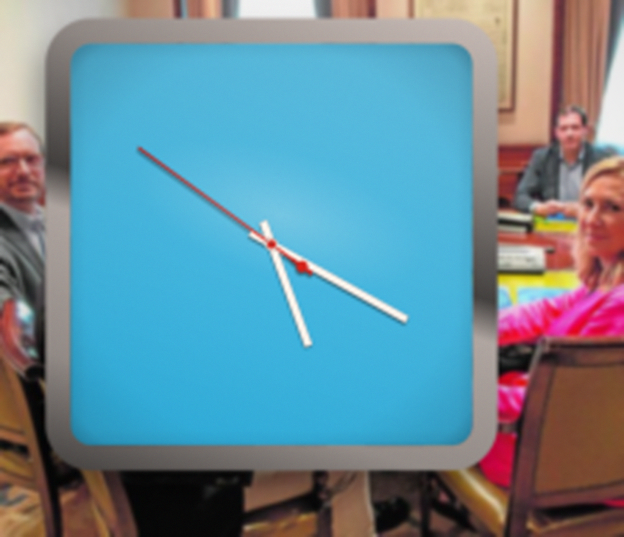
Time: **5:19:51**
